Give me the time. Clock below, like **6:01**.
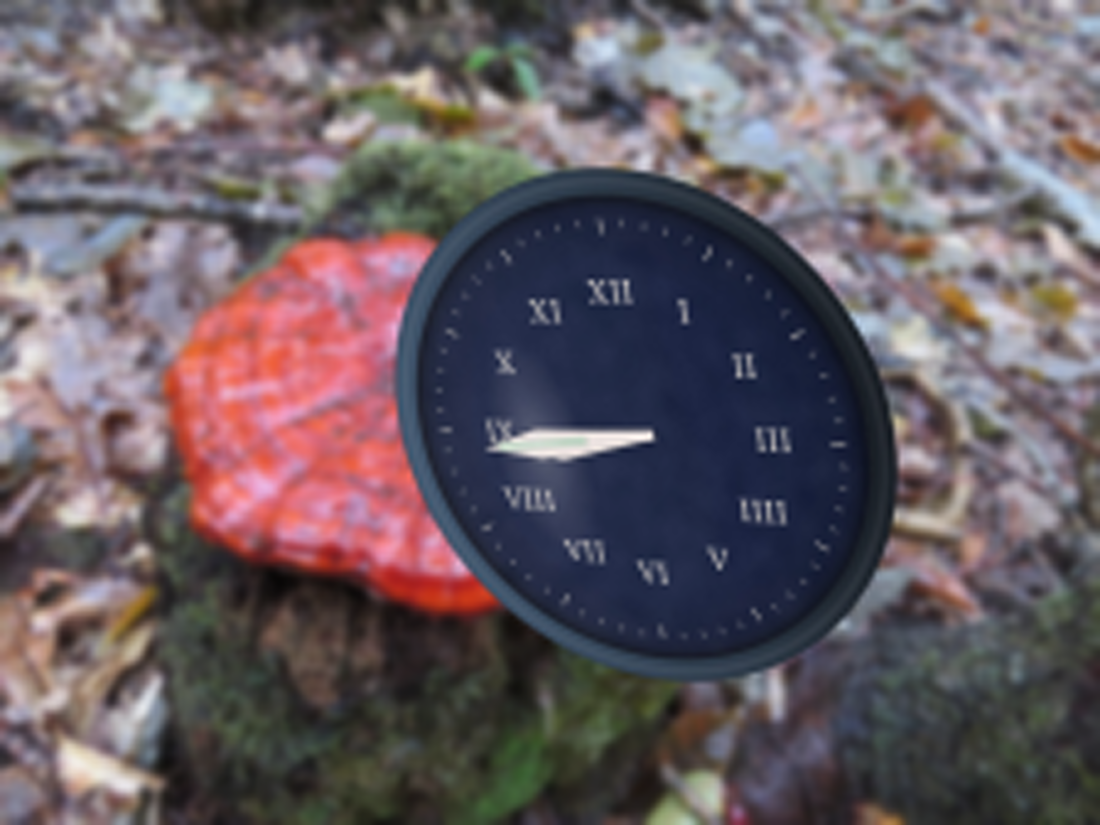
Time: **8:44**
